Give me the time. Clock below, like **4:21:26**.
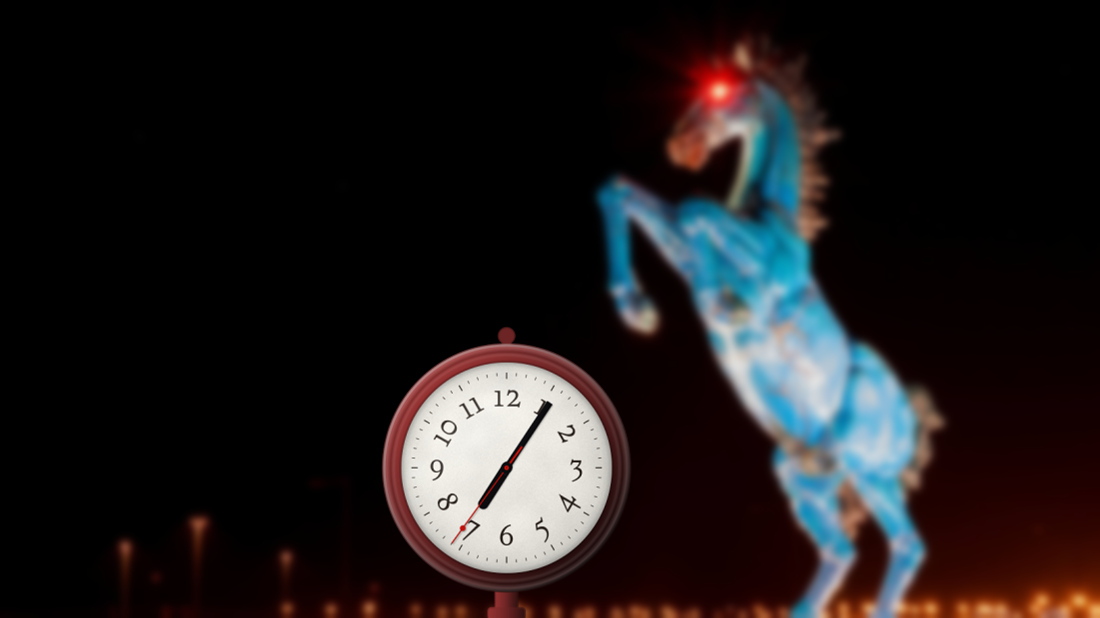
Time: **7:05:36**
